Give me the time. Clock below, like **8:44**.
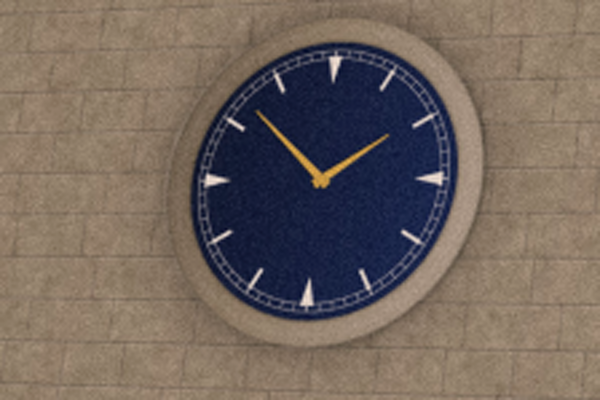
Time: **1:52**
